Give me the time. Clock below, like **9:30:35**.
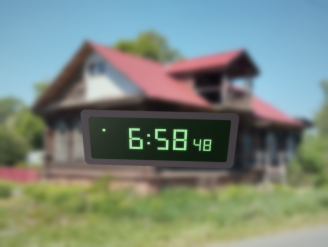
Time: **6:58:48**
